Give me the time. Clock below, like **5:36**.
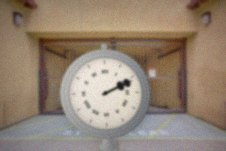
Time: **2:11**
